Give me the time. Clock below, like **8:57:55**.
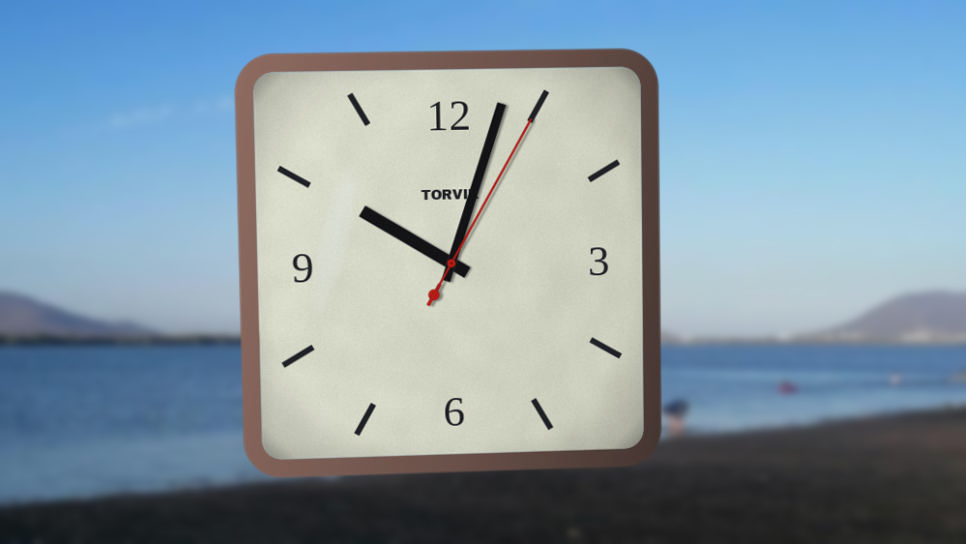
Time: **10:03:05**
